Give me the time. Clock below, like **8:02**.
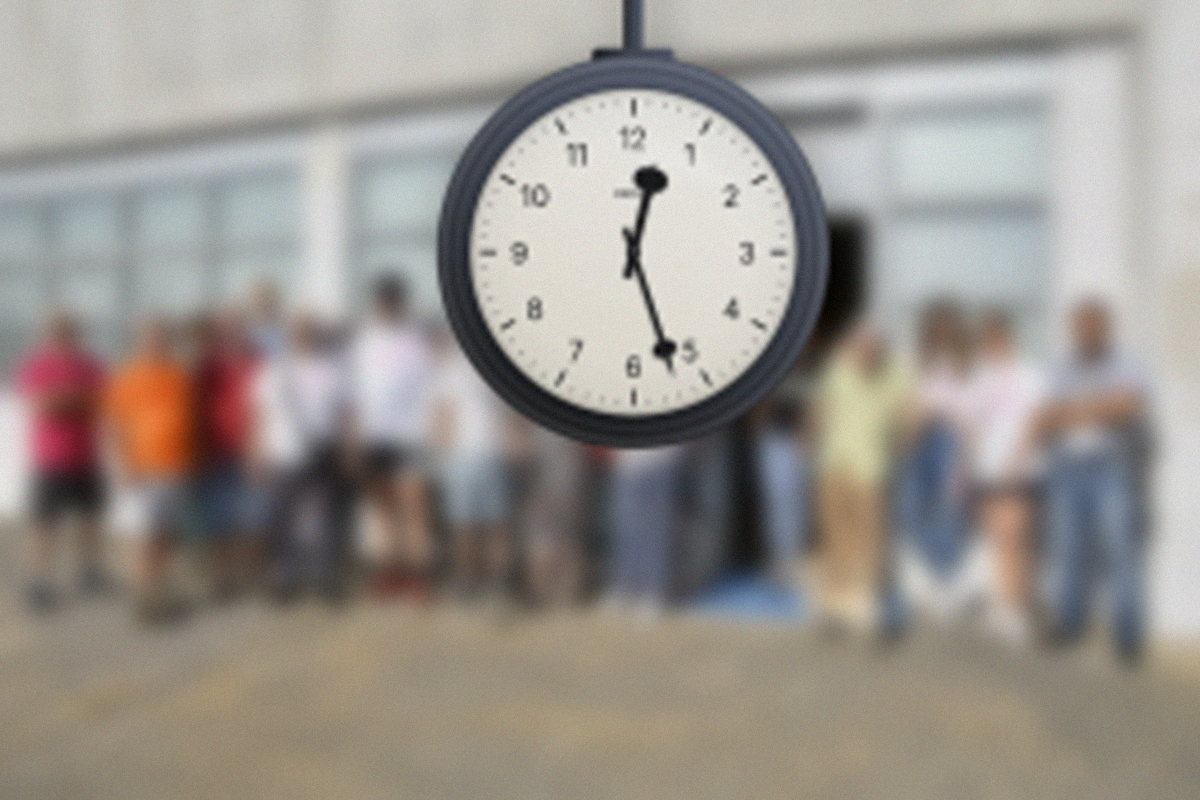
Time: **12:27**
